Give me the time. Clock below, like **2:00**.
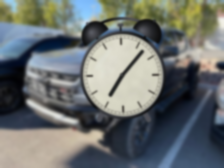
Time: **7:07**
